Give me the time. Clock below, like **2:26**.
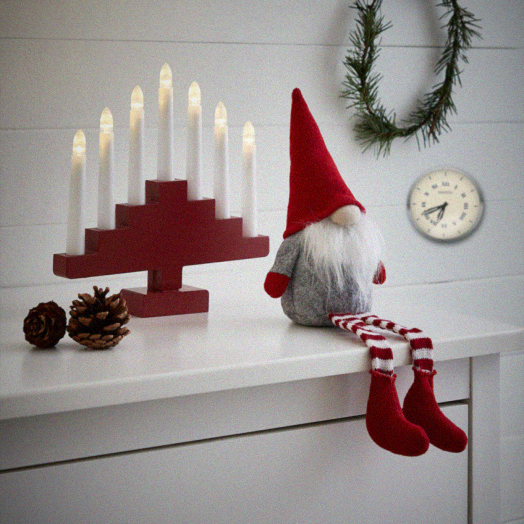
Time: **6:41**
